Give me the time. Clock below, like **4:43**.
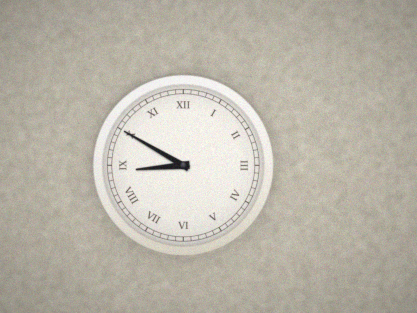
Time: **8:50**
